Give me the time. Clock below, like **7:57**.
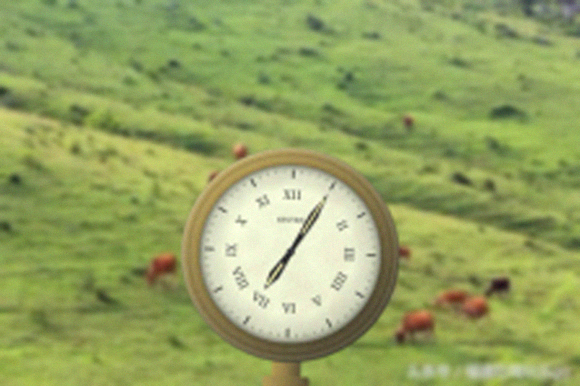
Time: **7:05**
